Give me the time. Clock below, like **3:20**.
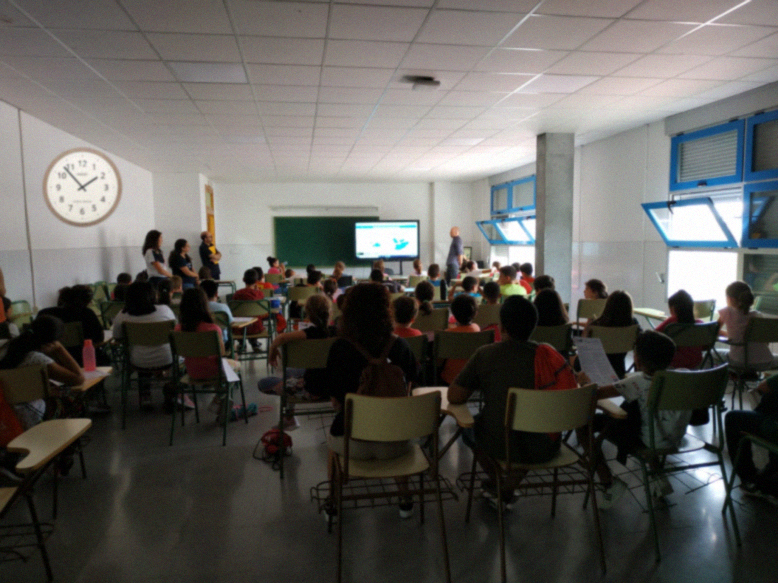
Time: **1:53**
